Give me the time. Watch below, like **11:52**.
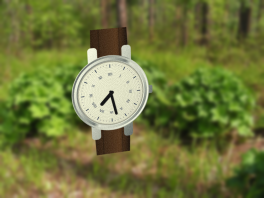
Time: **7:28**
